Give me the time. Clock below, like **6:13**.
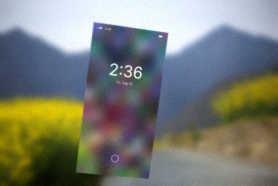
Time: **2:36**
